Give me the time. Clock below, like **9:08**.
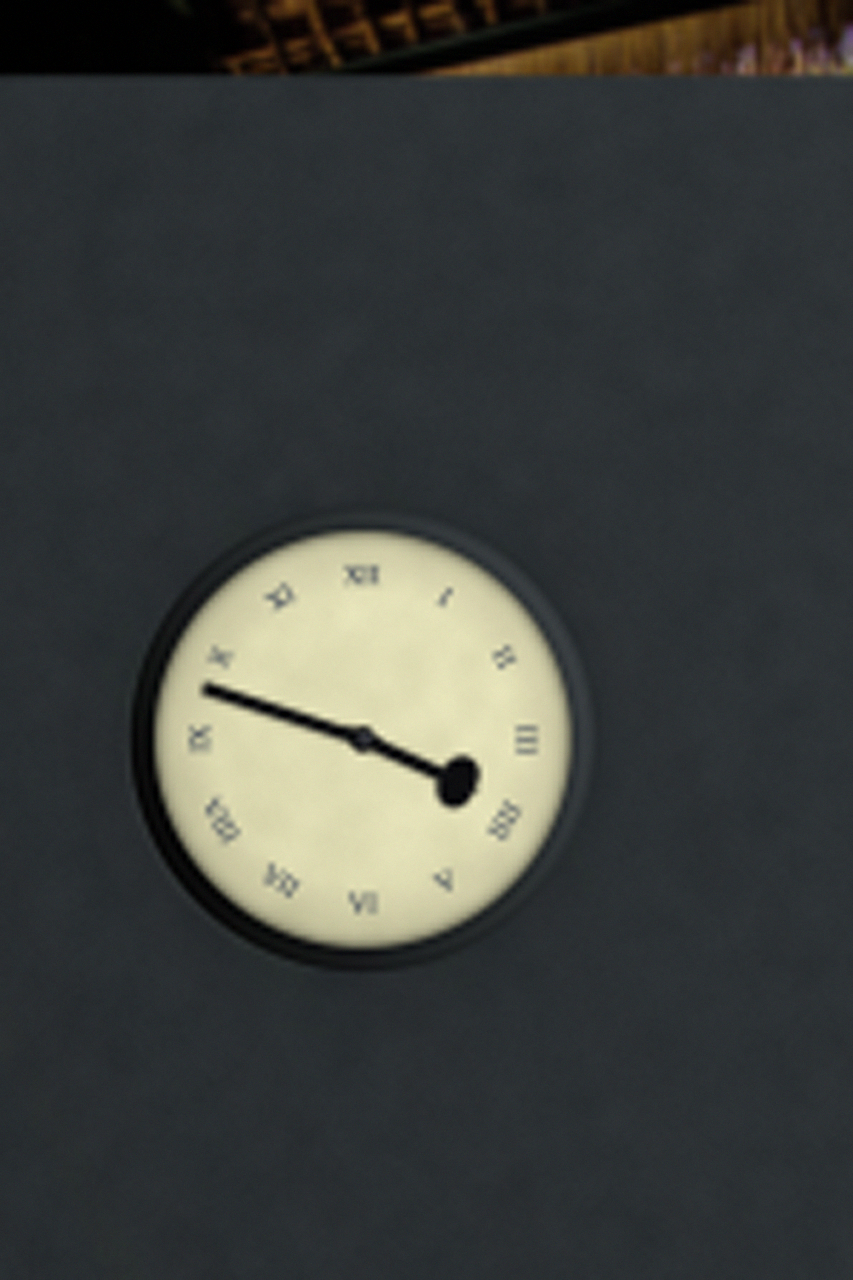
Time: **3:48**
